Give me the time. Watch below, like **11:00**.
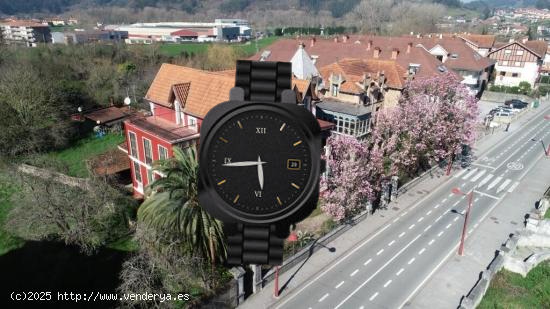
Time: **5:44**
